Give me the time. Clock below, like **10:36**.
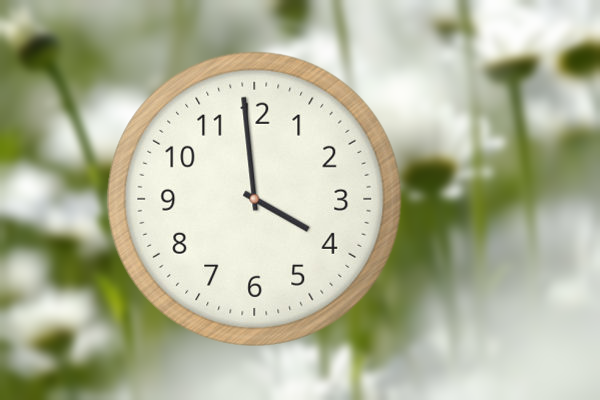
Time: **3:59**
